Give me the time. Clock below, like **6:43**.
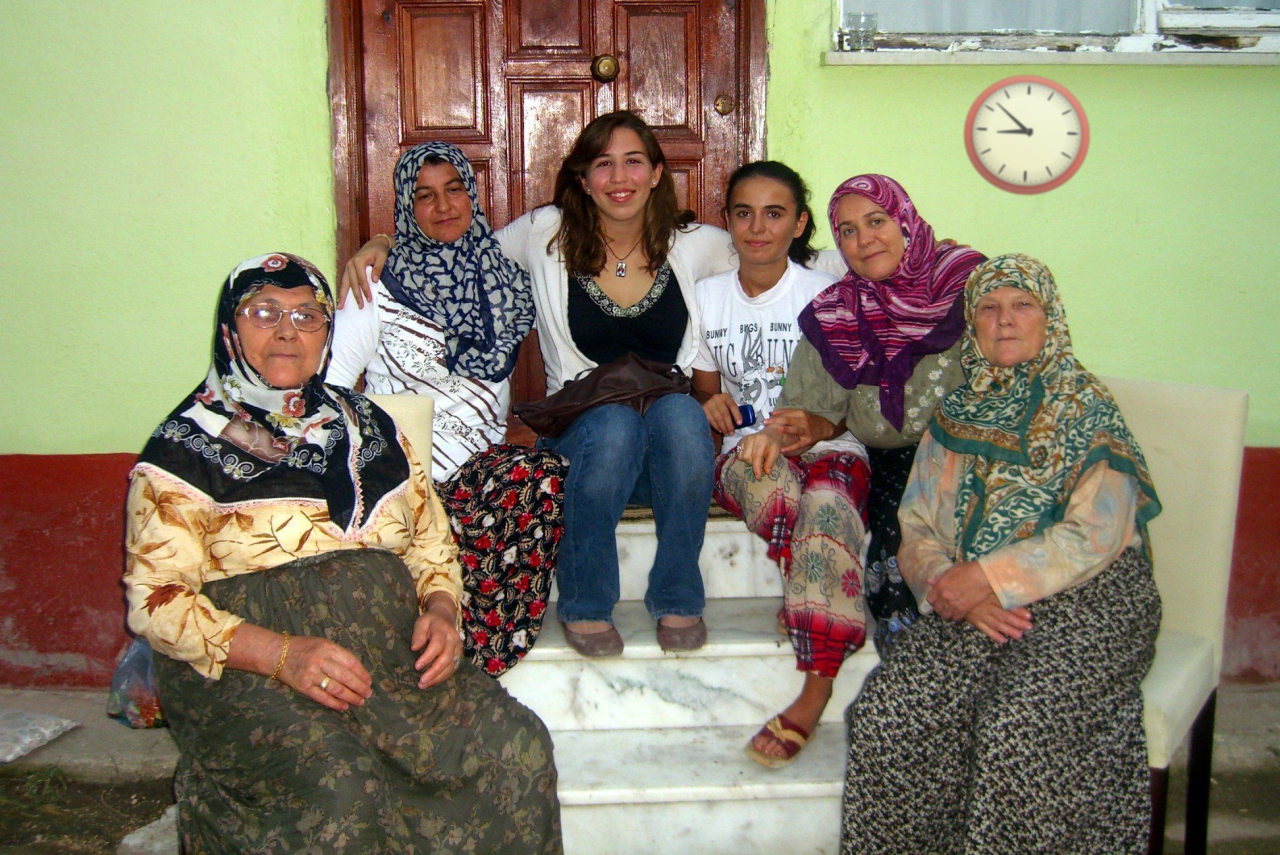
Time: **8:52**
